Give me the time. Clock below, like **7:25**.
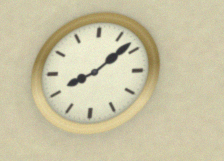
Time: **8:08**
